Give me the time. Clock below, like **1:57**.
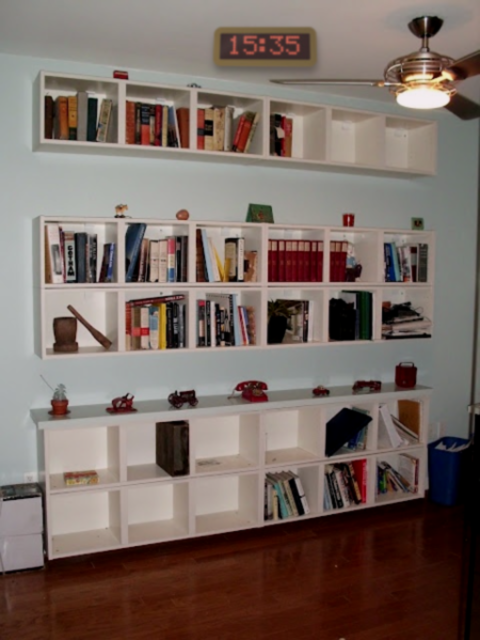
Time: **15:35**
